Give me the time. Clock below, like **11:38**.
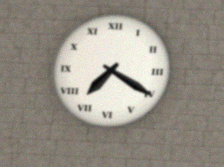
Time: **7:20**
